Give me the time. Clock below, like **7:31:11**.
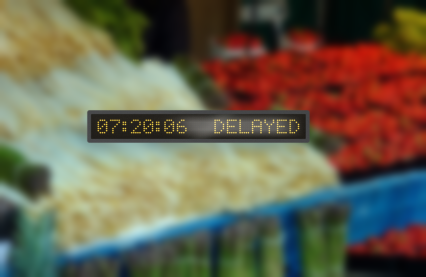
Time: **7:20:06**
